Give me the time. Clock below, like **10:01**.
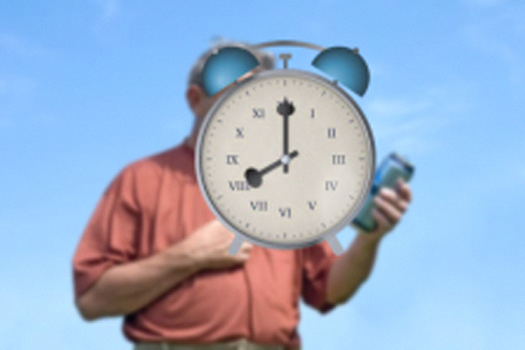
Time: **8:00**
